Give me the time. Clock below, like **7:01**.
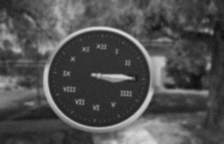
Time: **3:15**
